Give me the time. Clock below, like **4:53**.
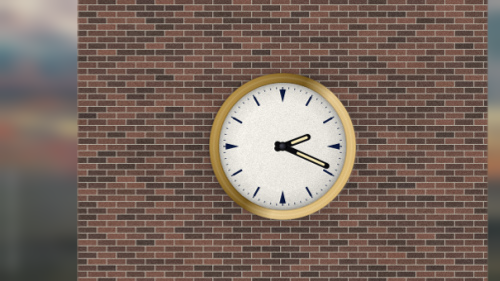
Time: **2:19**
